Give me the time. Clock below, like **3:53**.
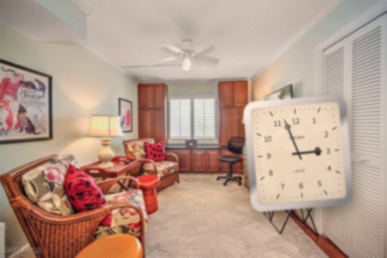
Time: **2:57**
